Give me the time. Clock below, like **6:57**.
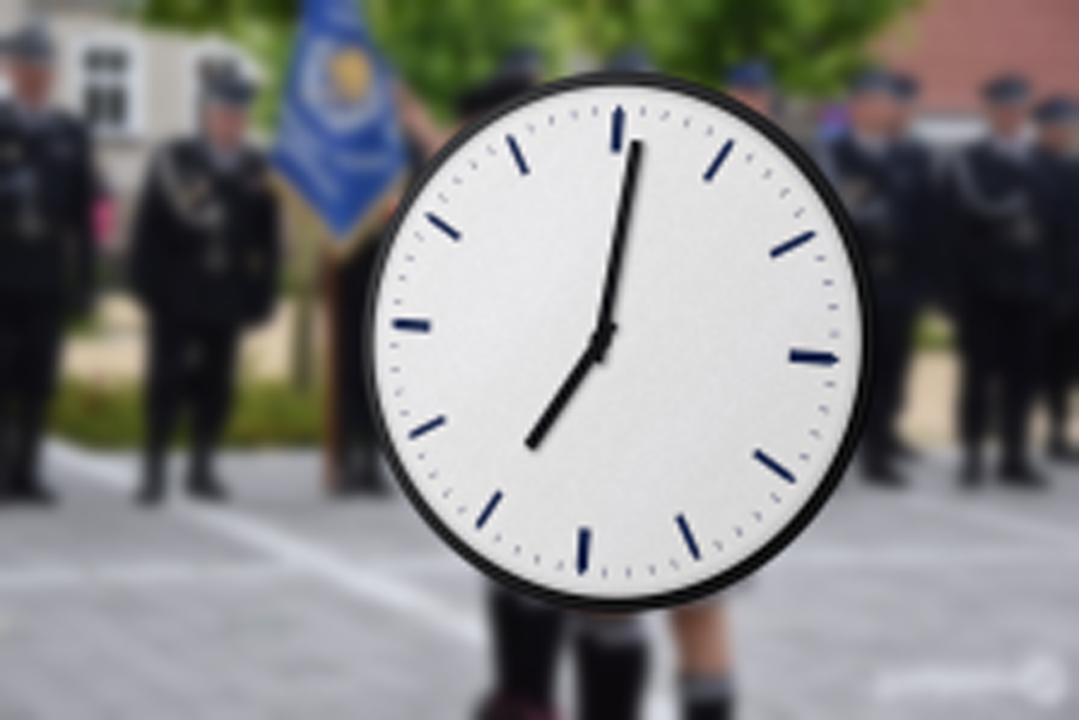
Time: **7:01**
